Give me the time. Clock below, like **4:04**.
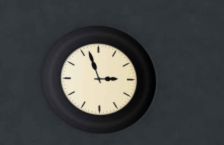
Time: **2:57**
